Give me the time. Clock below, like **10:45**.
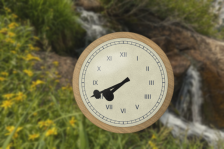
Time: **7:41**
